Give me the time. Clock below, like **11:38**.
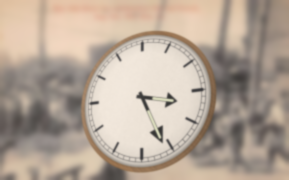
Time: **3:26**
